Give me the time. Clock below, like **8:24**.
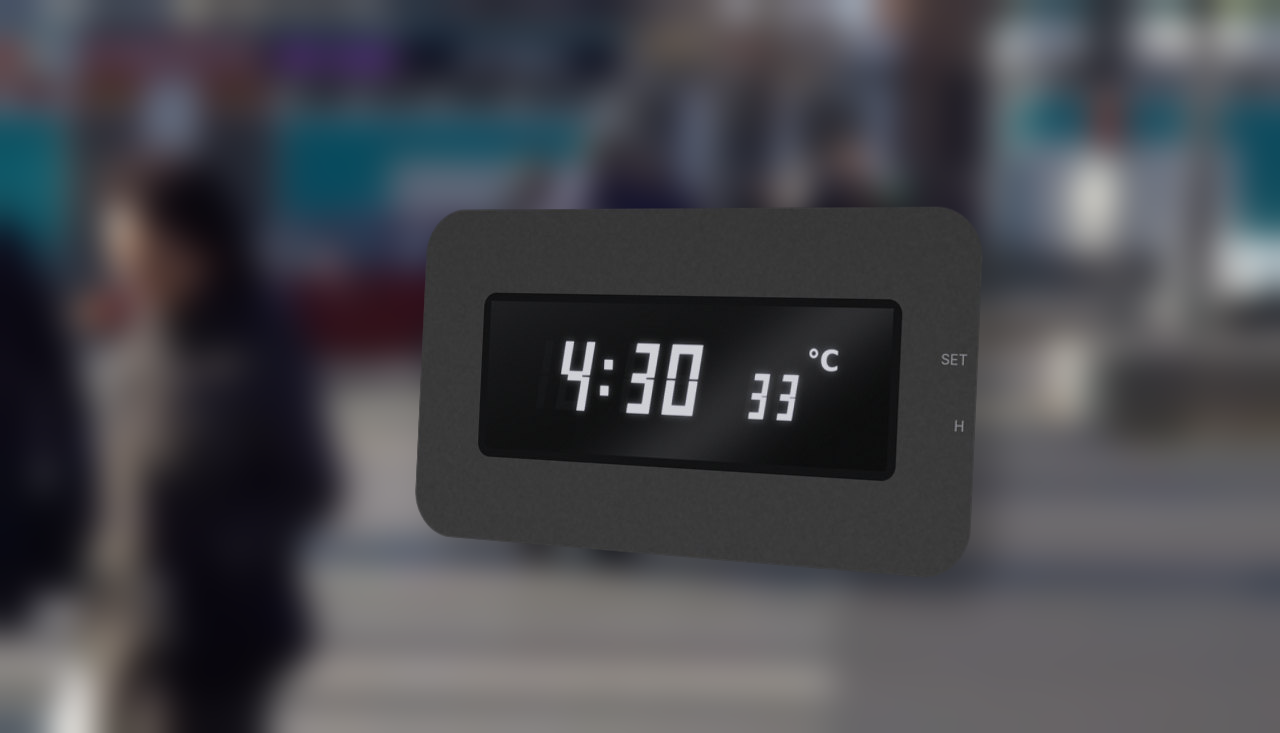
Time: **4:30**
